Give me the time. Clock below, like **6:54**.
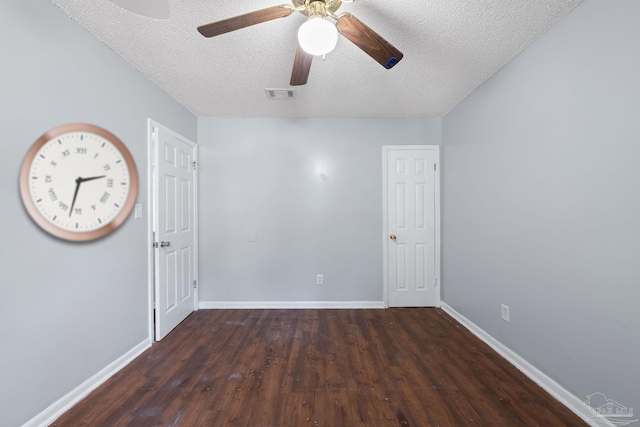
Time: **2:32**
